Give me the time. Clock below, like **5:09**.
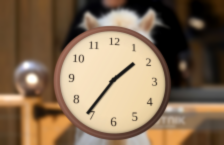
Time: **1:36**
